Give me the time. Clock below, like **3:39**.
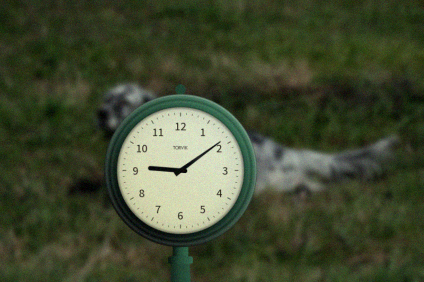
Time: **9:09**
